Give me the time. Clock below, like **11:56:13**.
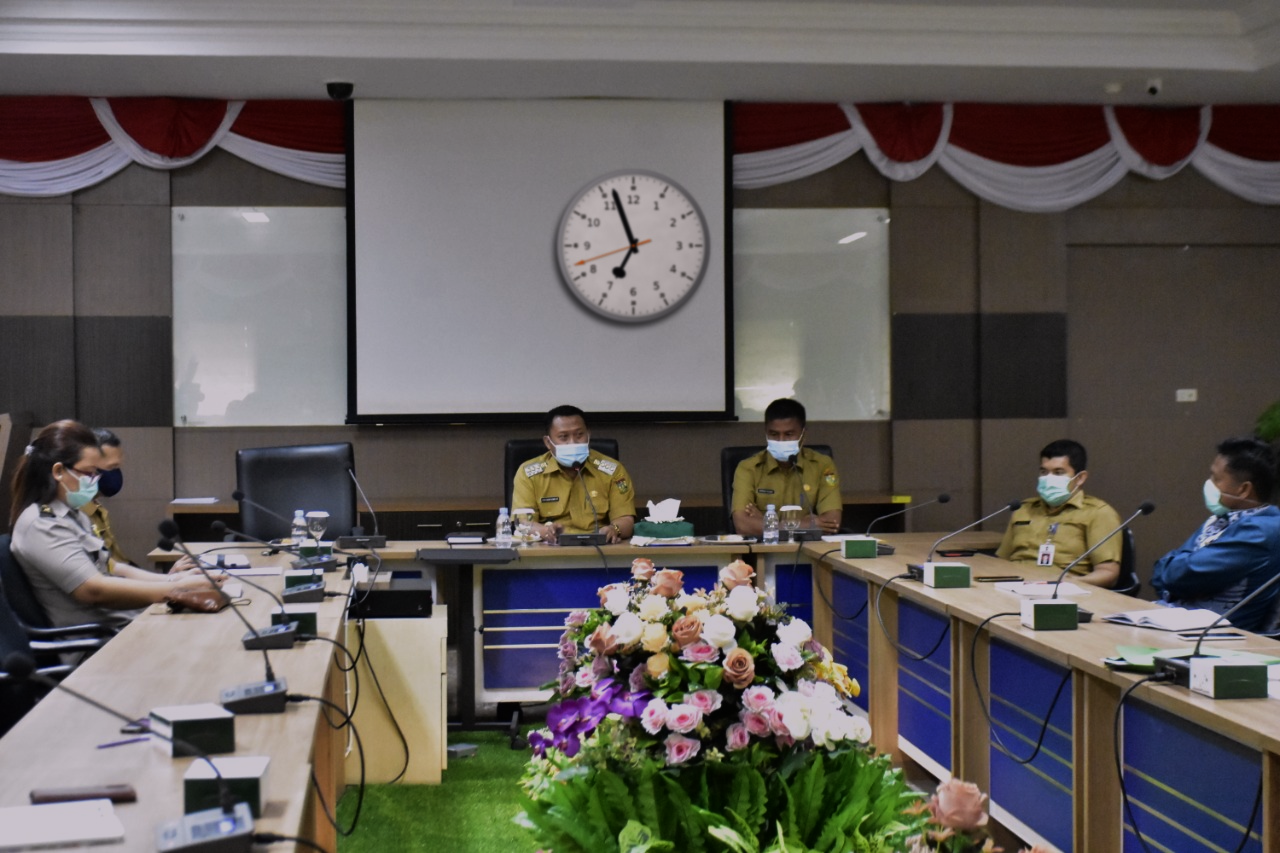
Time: **6:56:42**
